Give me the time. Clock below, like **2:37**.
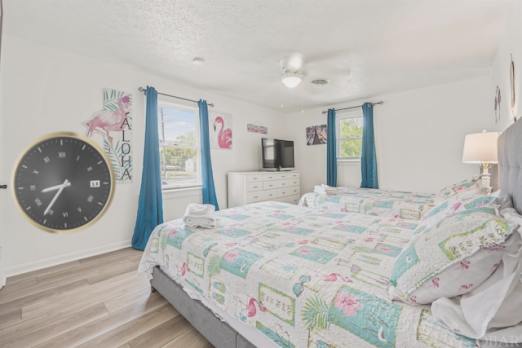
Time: **8:36**
